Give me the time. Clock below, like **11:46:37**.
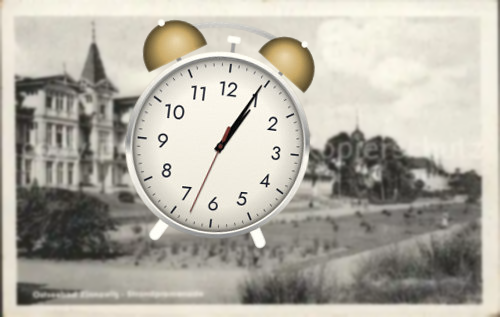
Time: **1:04:33**
